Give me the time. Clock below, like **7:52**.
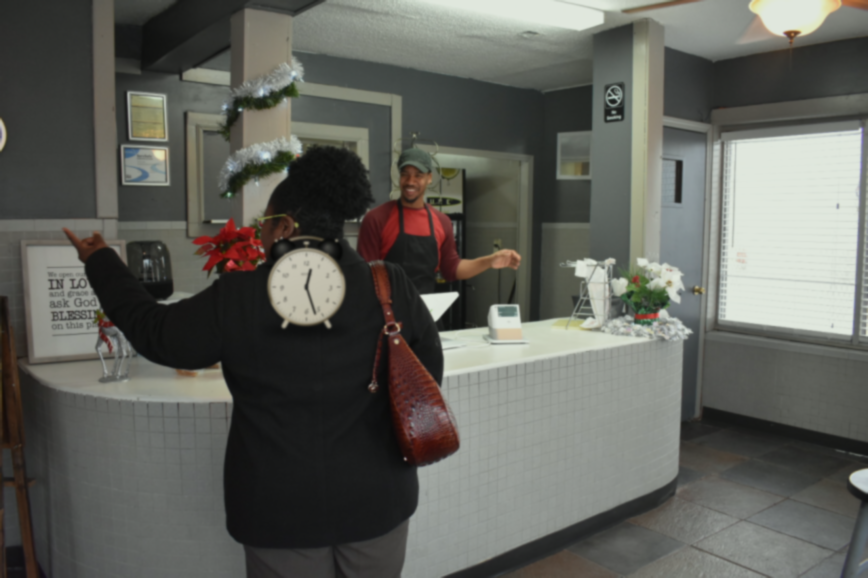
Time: **12:27**
